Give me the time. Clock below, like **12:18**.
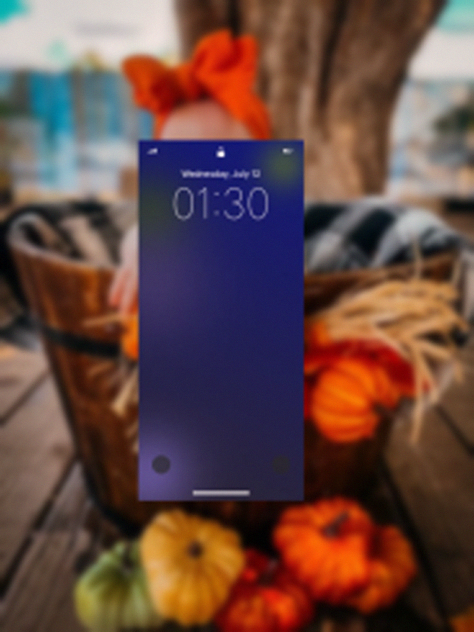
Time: **1:30**
